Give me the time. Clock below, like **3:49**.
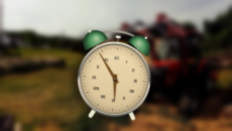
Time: **5:54**
